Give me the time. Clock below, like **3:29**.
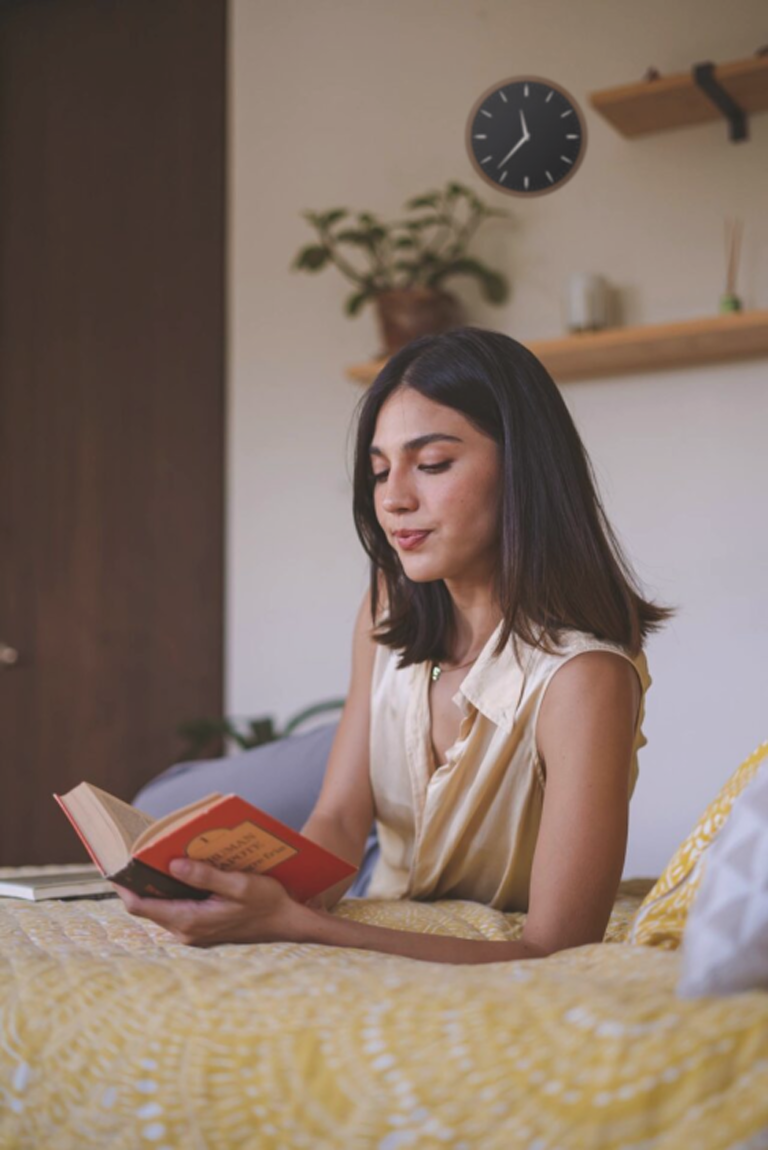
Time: **11:37**
